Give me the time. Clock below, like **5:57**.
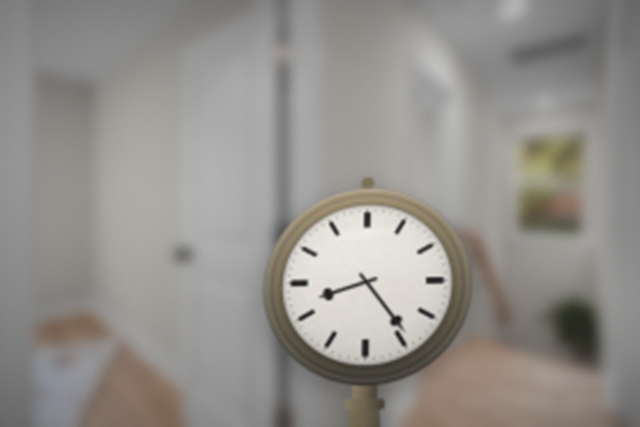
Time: **8:24**
